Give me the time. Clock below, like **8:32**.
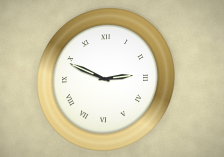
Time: **2:49**
